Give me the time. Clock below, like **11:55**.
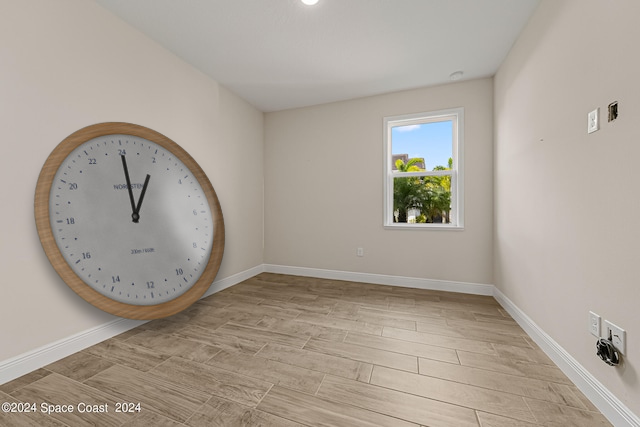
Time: **2:00**
